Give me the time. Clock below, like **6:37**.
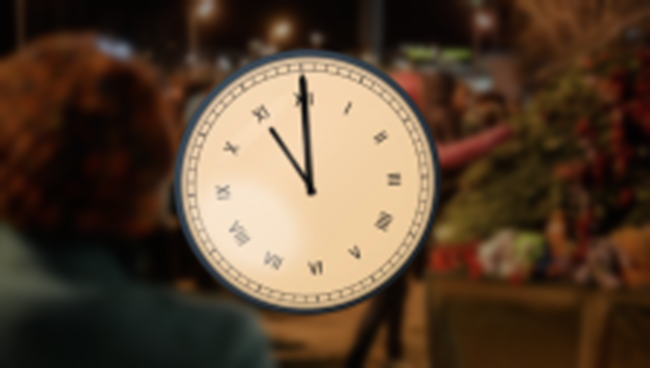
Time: **11:00**
